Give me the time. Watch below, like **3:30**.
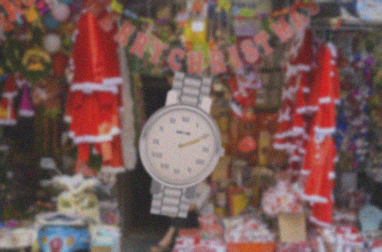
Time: **2:10**
